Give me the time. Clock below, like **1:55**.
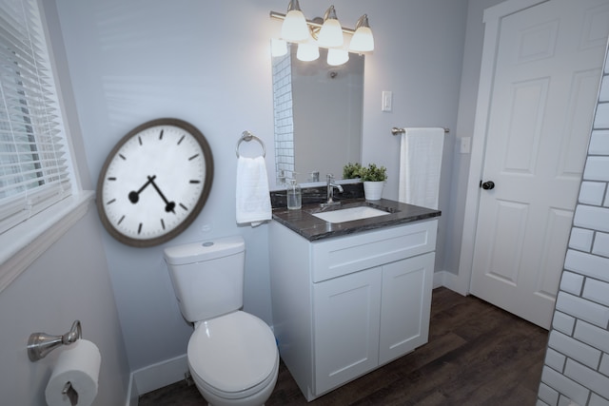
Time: **7:22**
